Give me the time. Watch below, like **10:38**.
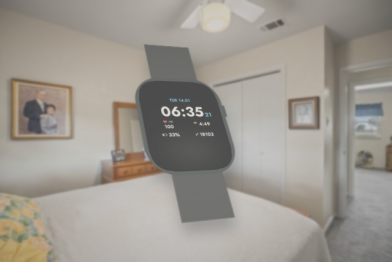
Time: **6:35**
